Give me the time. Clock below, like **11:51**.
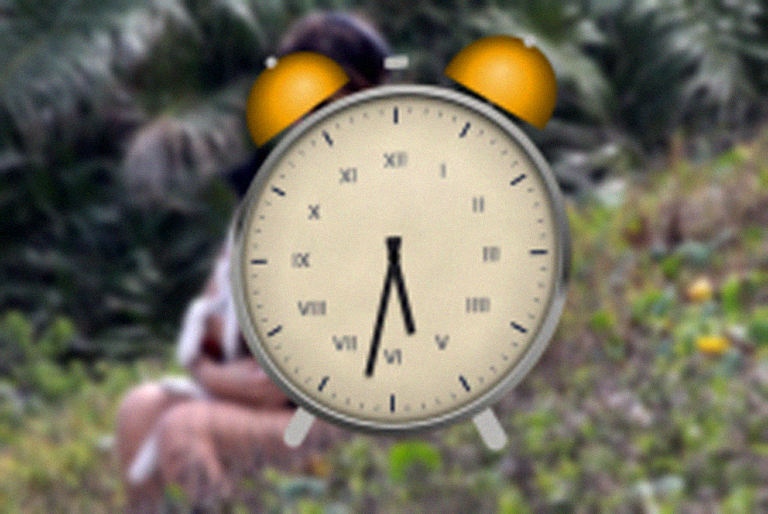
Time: **5:32**
